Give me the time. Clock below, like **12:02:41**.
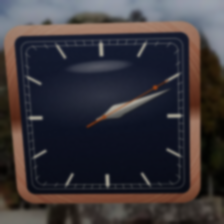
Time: **2:11:10**
